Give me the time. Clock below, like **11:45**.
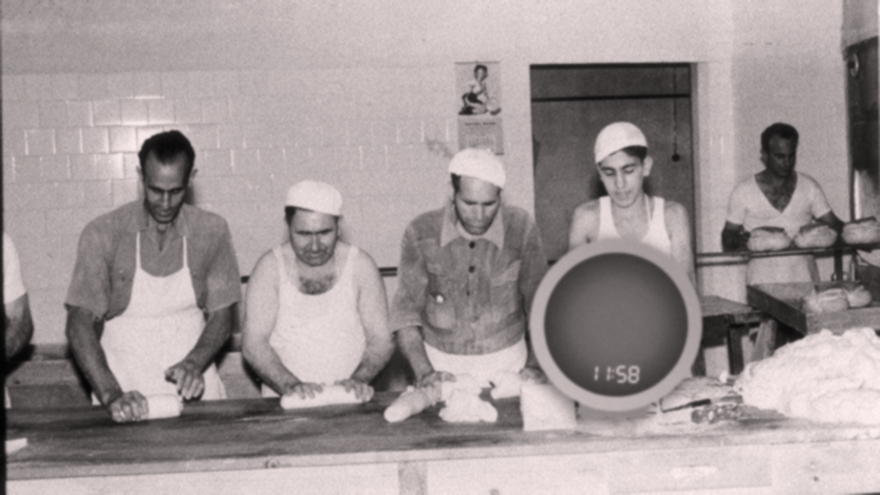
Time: **11:58**
